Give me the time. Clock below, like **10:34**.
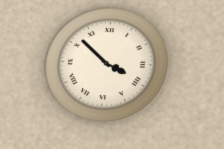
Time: **3:52**
